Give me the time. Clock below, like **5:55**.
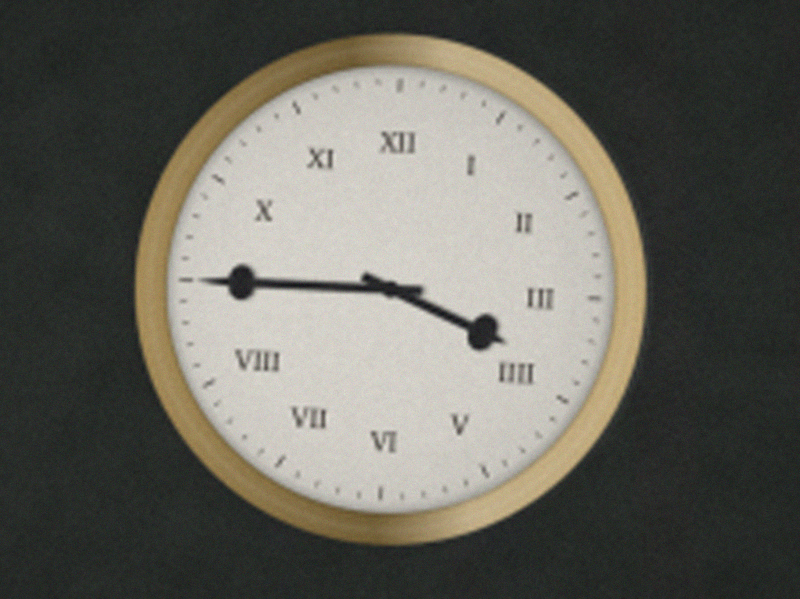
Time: **3:45**
